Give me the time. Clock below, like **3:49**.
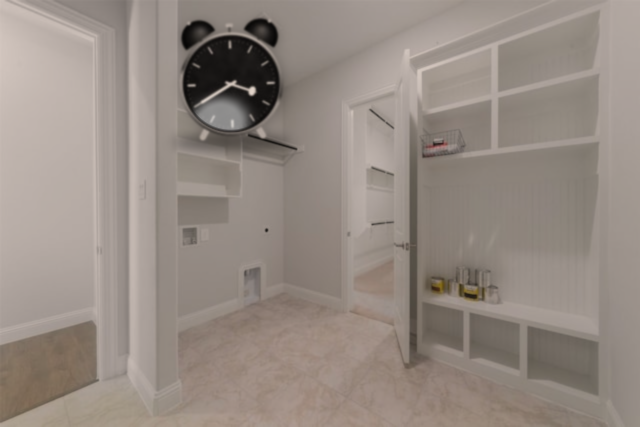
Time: **3:40**
